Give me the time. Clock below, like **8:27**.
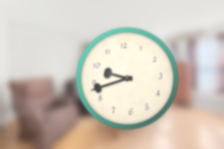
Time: **9:43**
